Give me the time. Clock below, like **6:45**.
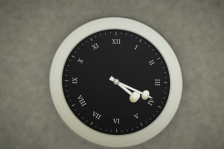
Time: **4:19**
